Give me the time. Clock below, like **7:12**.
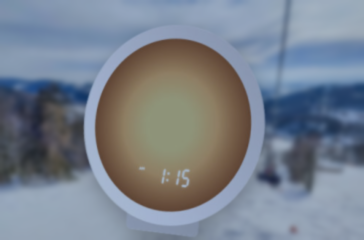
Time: **1:15**
